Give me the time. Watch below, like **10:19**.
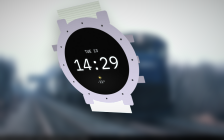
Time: **14:29**
